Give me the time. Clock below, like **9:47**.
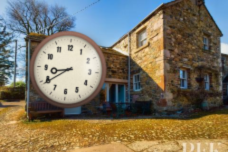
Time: **8:39**
